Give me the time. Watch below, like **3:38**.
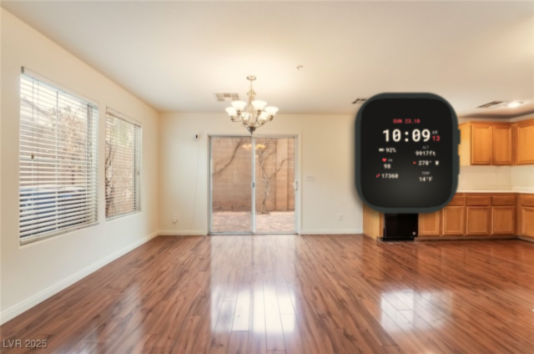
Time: **10:09**
